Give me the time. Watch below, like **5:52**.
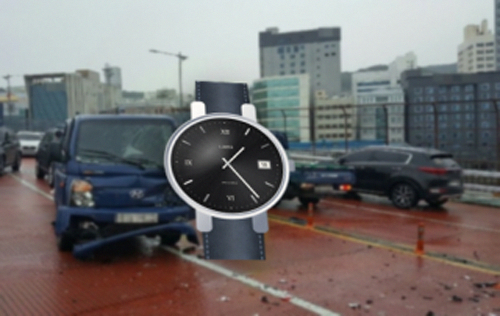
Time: **1:24**
